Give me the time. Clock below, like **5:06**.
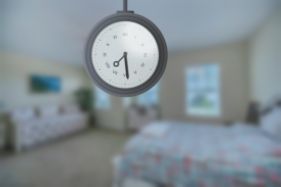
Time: **7:29**
